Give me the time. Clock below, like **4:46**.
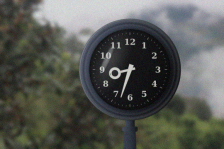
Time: **8:33**
